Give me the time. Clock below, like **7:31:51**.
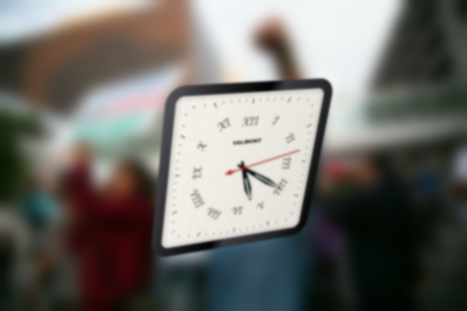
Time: **5:20:13**
